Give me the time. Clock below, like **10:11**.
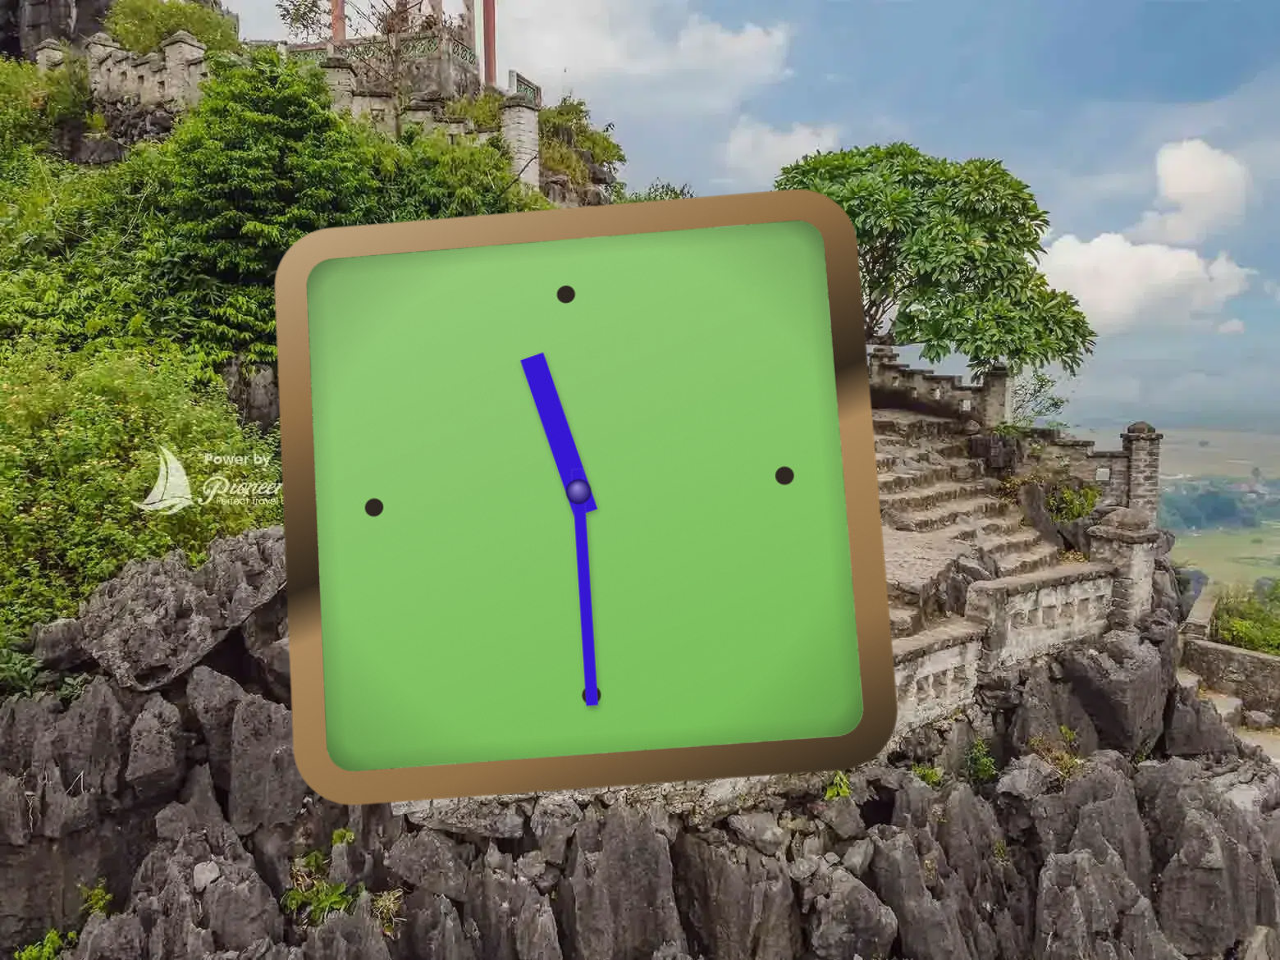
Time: **11:30**
